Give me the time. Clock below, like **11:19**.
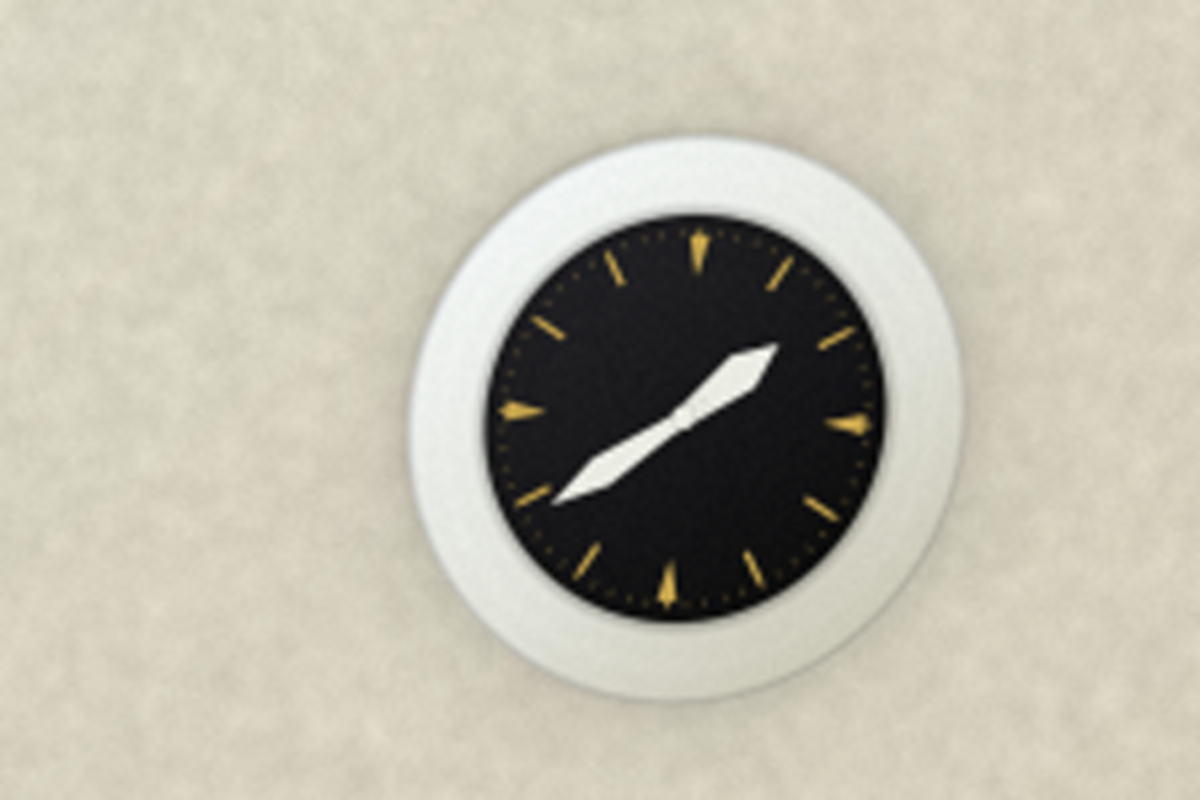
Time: **1:39**
